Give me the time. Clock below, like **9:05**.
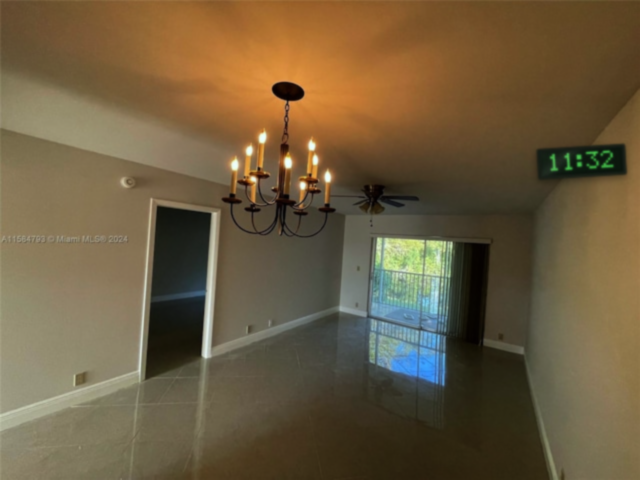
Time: **11:32**
